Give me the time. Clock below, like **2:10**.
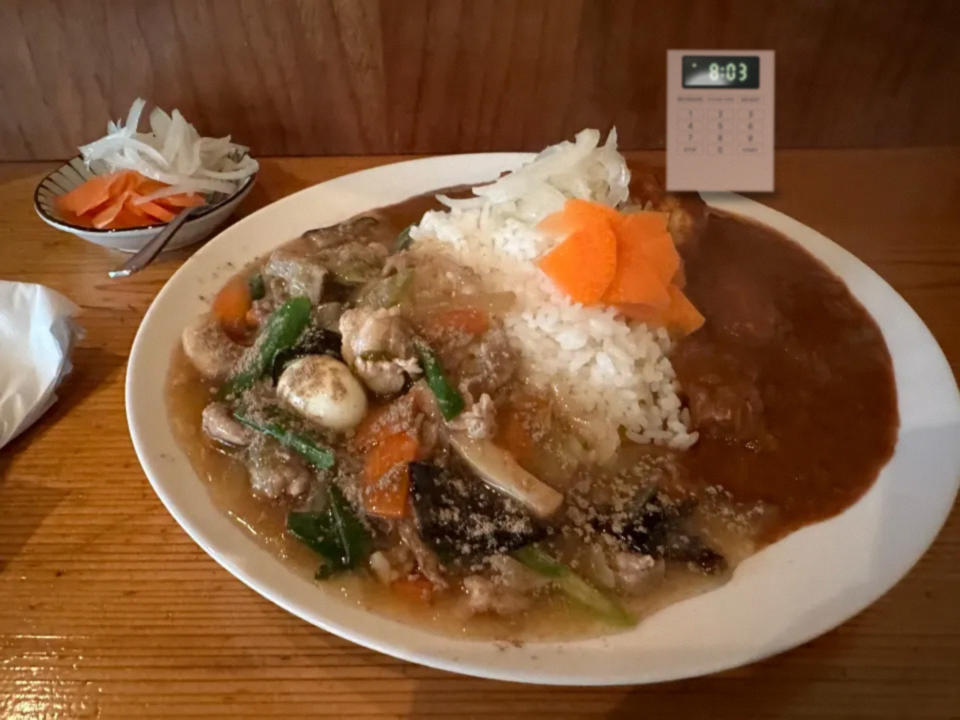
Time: **8:03**
